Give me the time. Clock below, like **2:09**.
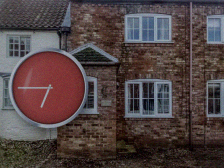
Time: **6:45**
